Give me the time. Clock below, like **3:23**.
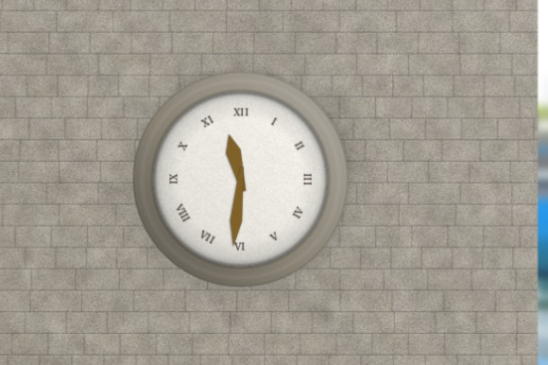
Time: **11:31**
